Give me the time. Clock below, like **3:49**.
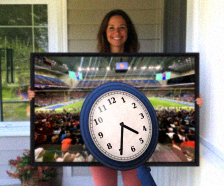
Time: **4:35**
